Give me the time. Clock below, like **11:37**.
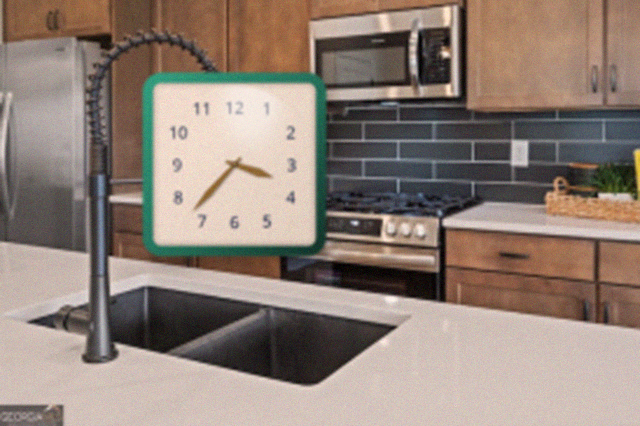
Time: **3:37**
